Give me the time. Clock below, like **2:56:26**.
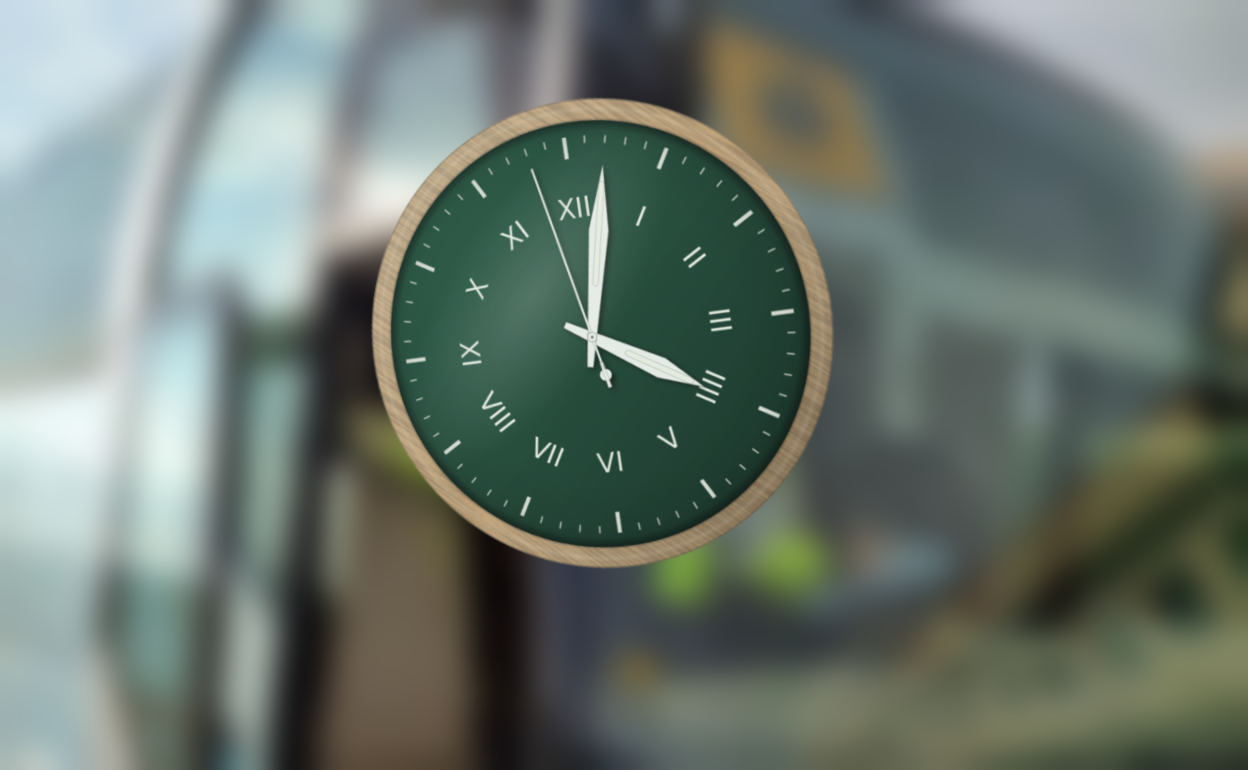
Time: **4:01:58**
